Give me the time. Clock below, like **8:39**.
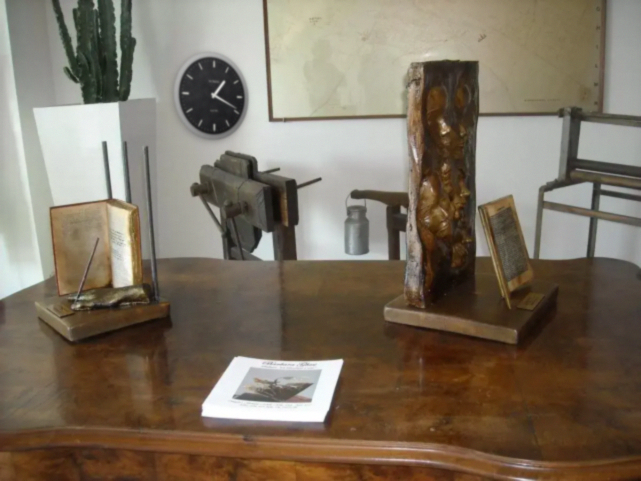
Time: **1:19**
